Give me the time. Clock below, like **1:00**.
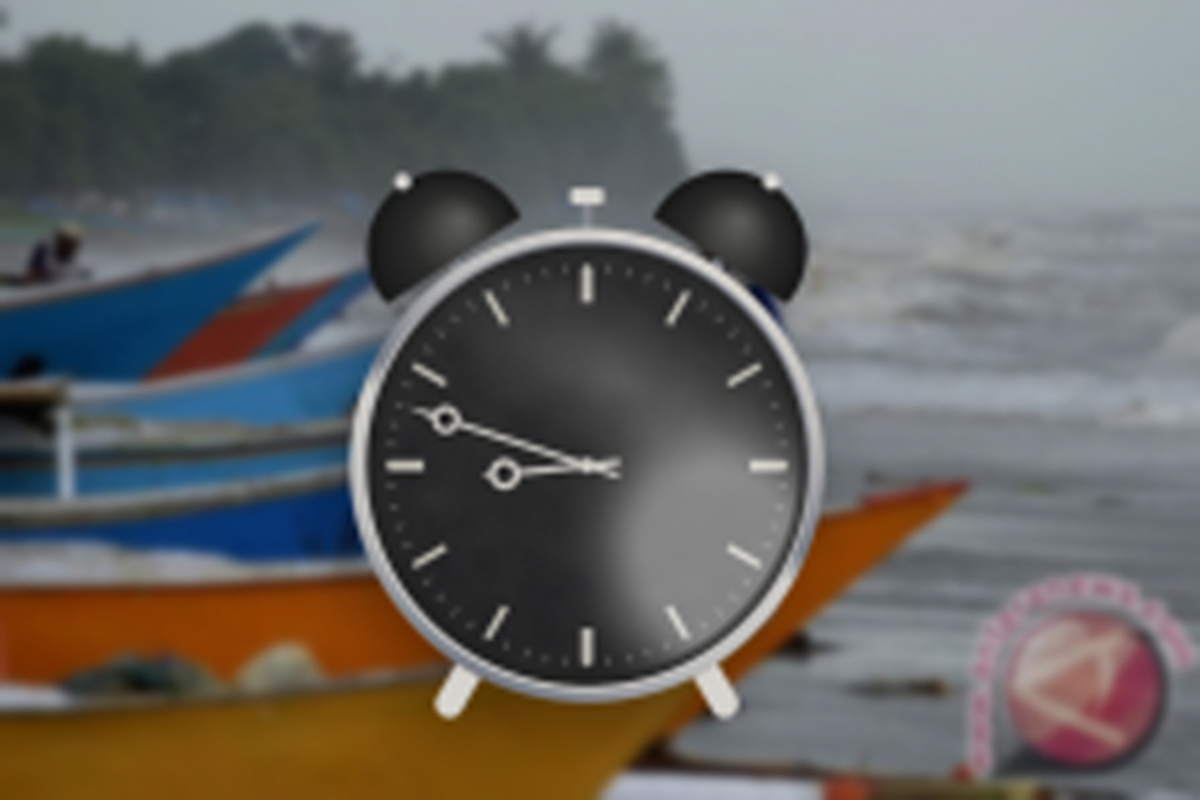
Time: **8:48**
